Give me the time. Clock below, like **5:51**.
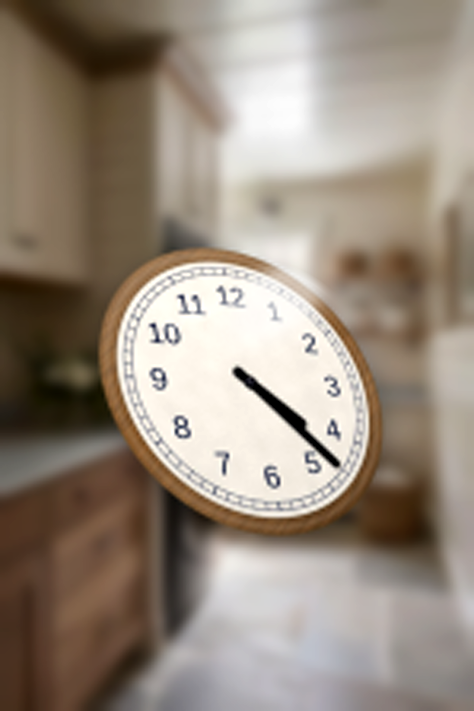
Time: **4:23**
